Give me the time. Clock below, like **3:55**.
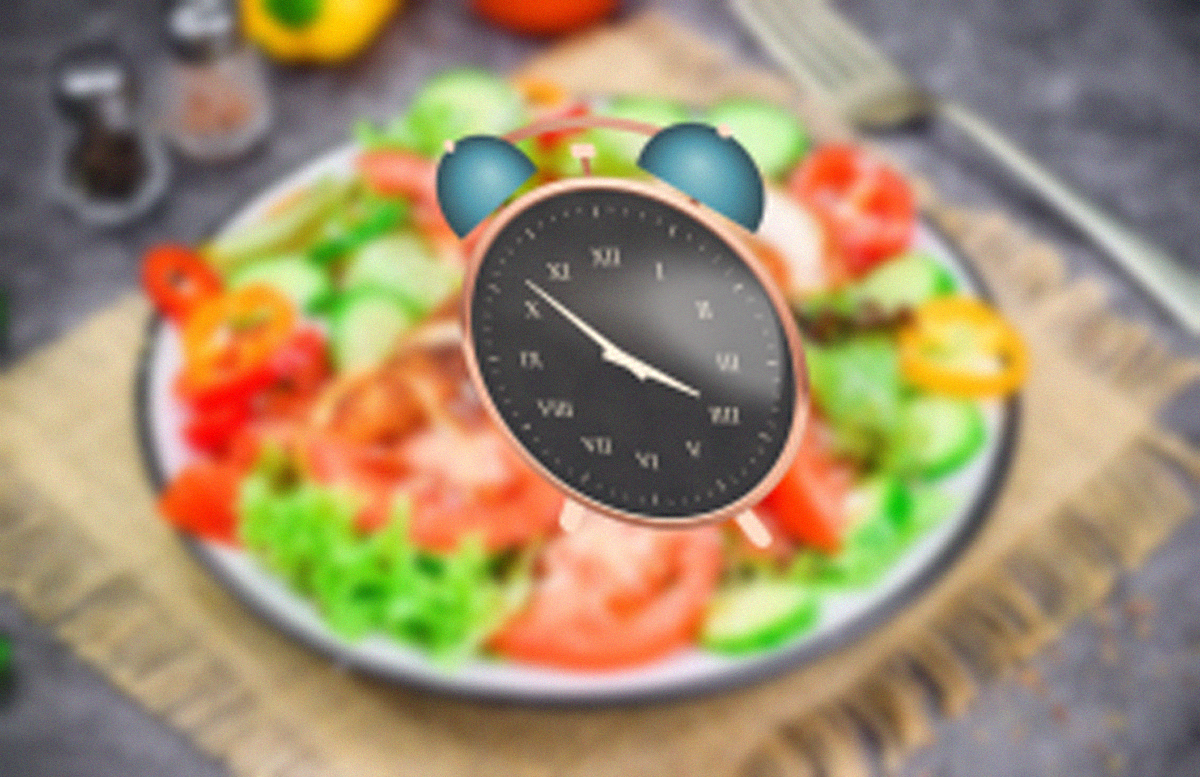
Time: **3:52**
